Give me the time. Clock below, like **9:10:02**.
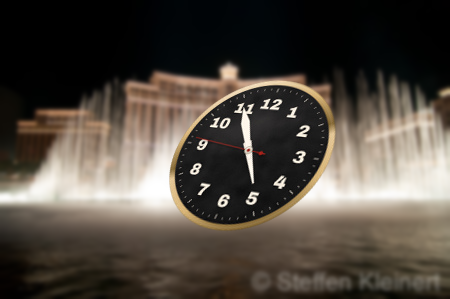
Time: **4:54:46**
